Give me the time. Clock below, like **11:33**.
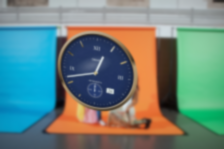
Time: **12:42**
